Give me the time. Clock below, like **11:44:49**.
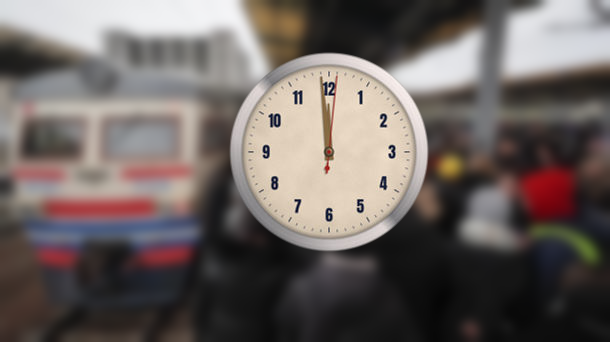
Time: **11:59:01**
